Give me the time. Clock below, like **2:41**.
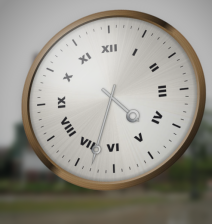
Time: **4:33**
